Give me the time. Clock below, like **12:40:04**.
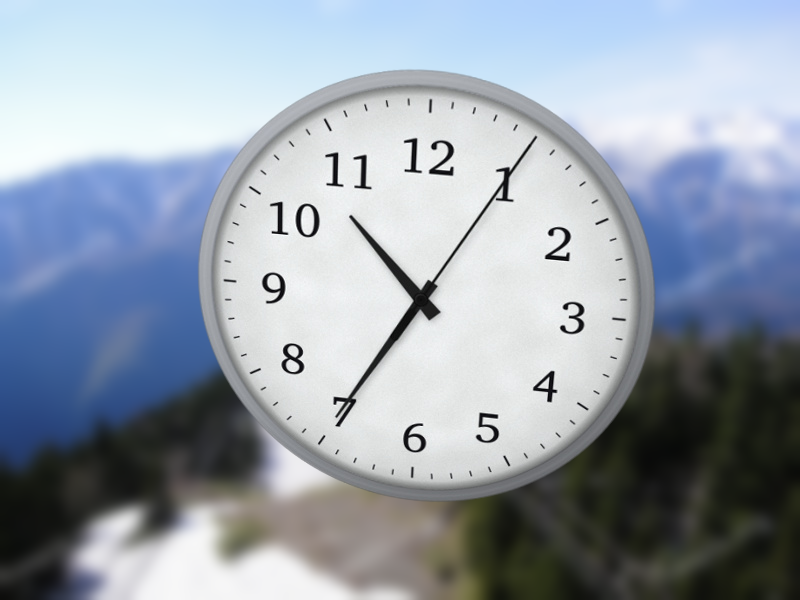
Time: **10:35:05**
